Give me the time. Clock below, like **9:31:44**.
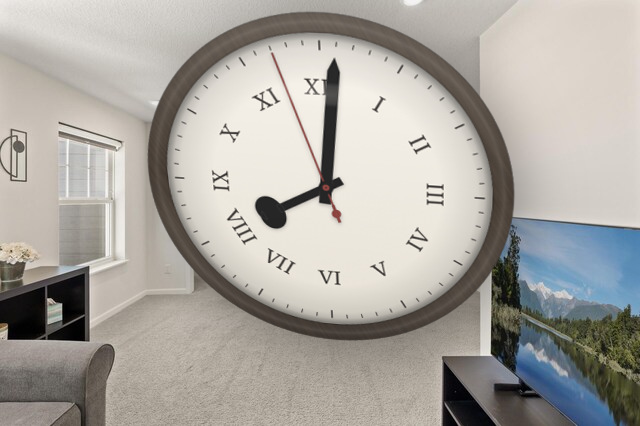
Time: **8:00:57**
